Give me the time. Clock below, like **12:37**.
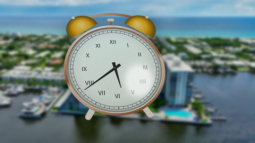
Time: **5:39**
